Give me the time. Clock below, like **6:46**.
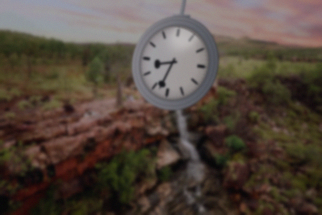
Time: **8:33**
